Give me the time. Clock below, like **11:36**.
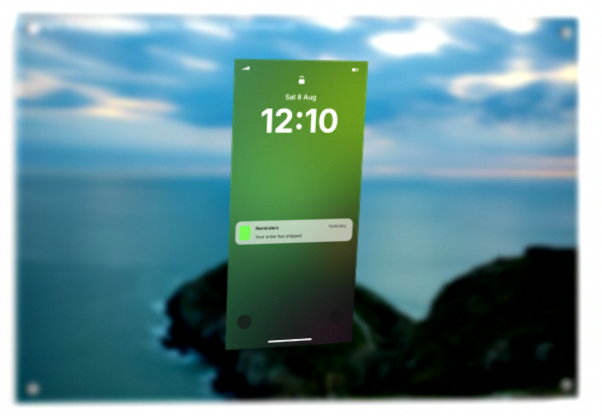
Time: **12:10**
